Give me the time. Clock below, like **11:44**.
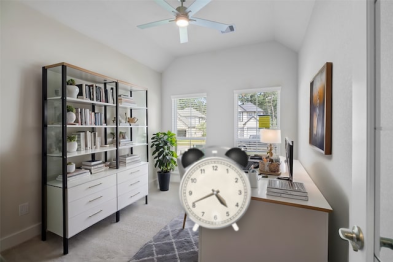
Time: **4:41**
